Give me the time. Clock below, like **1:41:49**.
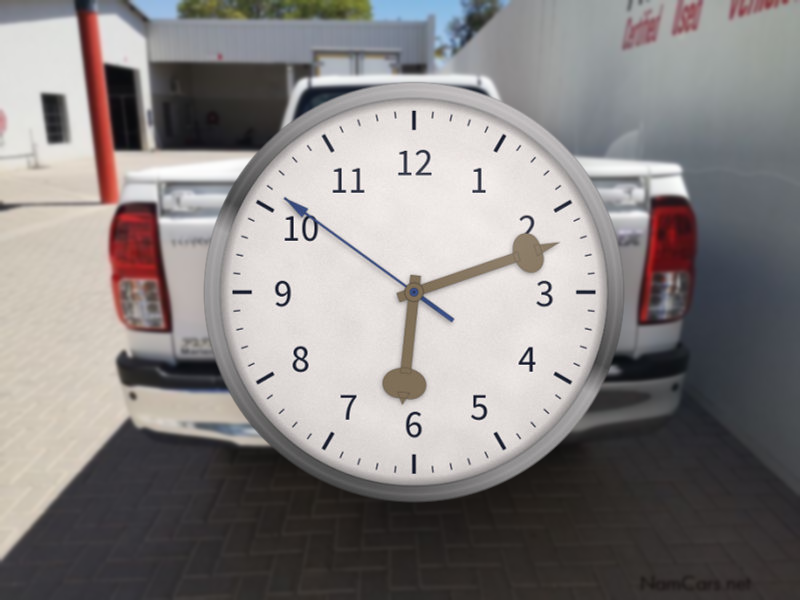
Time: **6:11:51**
